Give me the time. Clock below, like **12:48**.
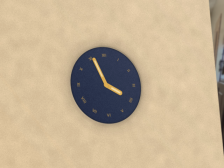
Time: **3:56**
